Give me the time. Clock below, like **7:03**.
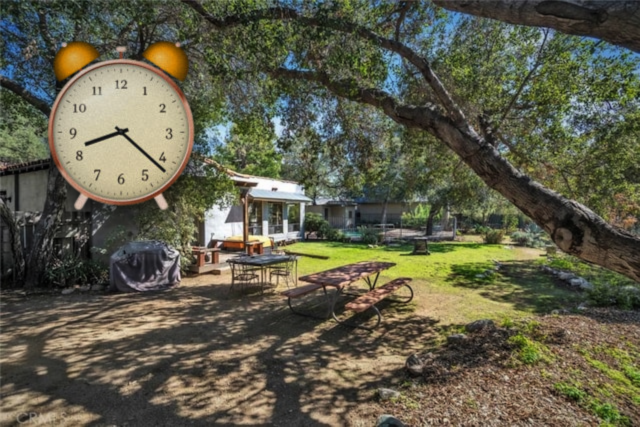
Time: **8:22**
